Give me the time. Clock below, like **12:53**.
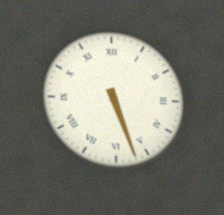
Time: **5:27**
